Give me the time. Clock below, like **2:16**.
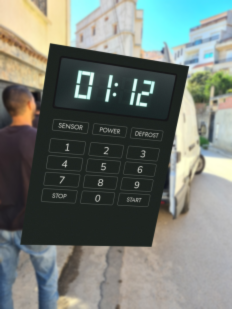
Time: **1:12**
